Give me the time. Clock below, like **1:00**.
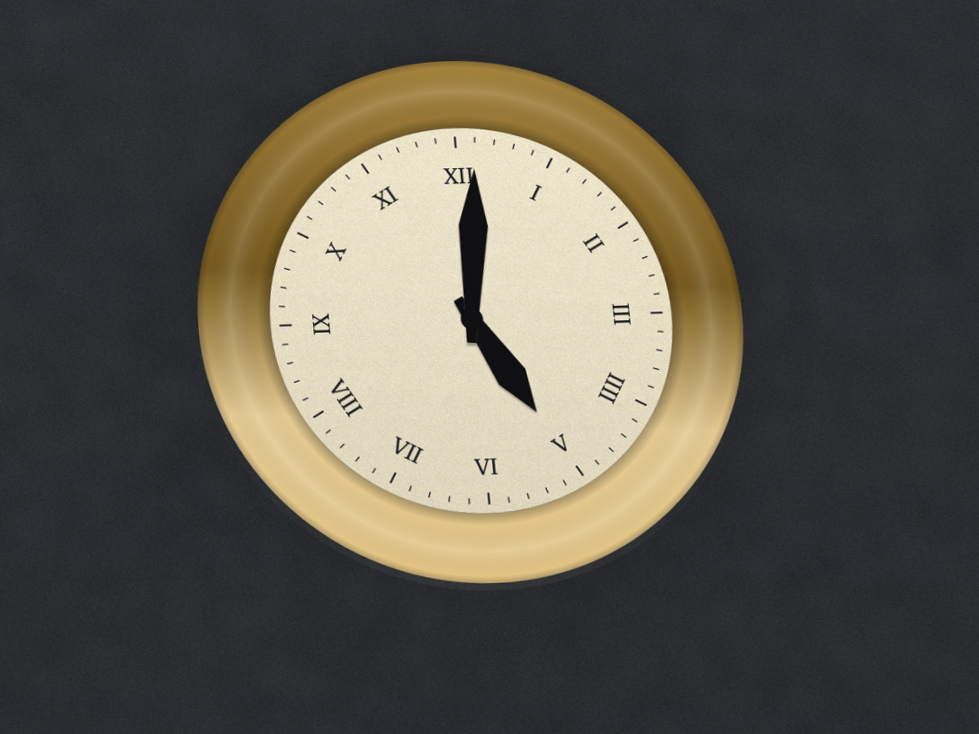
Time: **5:01**
